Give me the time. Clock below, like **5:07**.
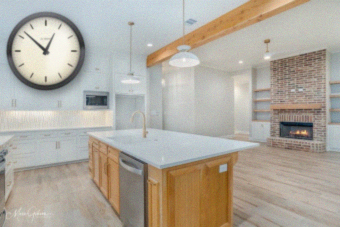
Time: **12:52**
